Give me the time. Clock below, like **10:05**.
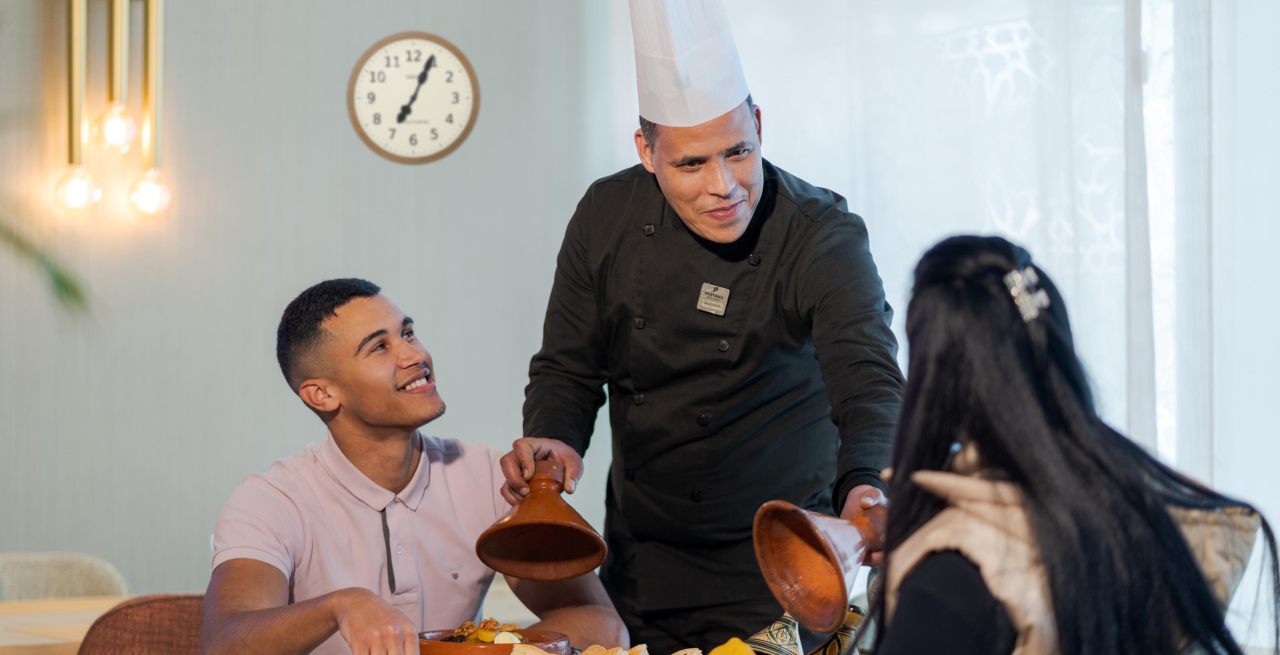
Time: **7:04**
